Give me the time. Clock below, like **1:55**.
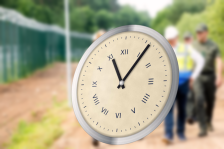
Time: **11:06**
